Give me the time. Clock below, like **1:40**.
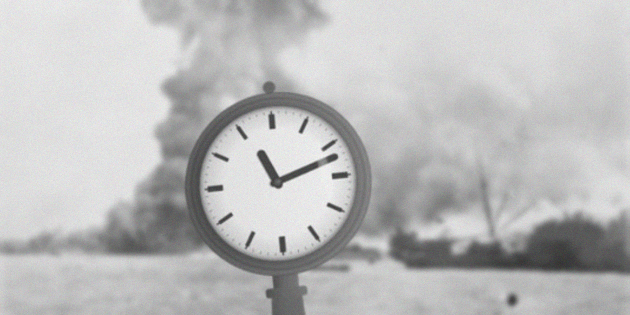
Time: **11:12**
